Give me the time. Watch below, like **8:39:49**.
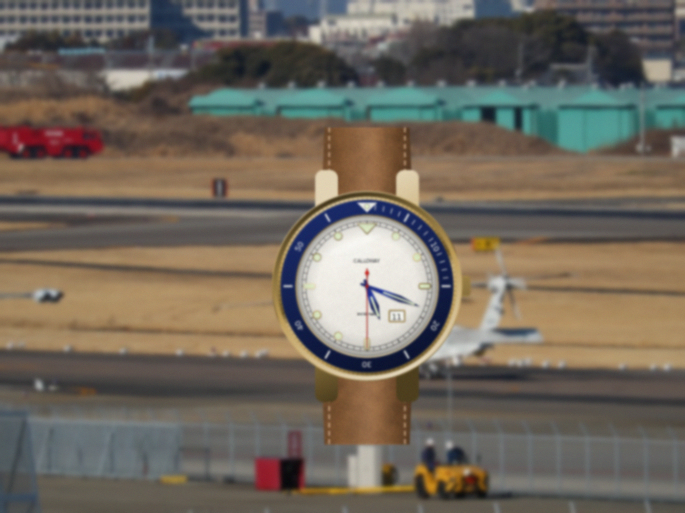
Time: **5:18:30**
